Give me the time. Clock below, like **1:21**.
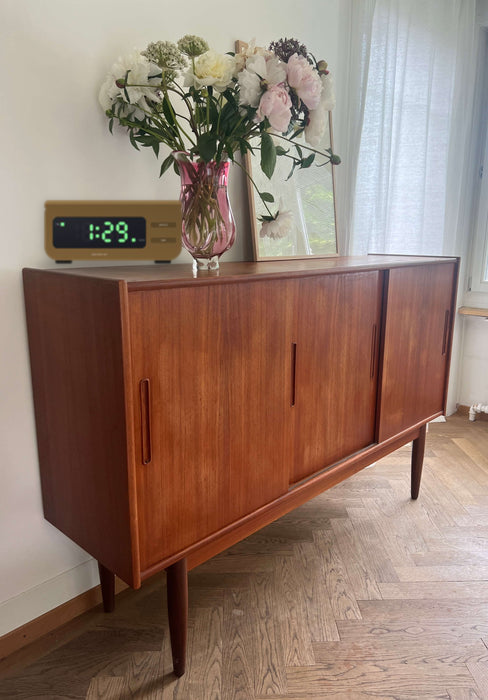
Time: **1:29**
